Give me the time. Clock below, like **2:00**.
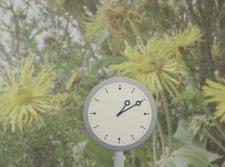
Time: **1:10**
